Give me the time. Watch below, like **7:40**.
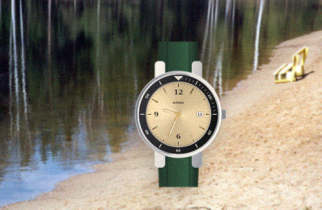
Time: **9:34**
